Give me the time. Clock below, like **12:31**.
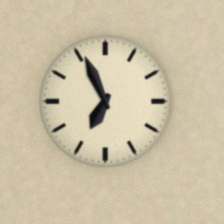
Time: **6:56**
